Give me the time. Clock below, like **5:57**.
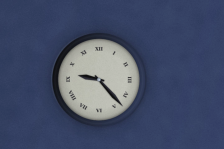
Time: **9:23**
